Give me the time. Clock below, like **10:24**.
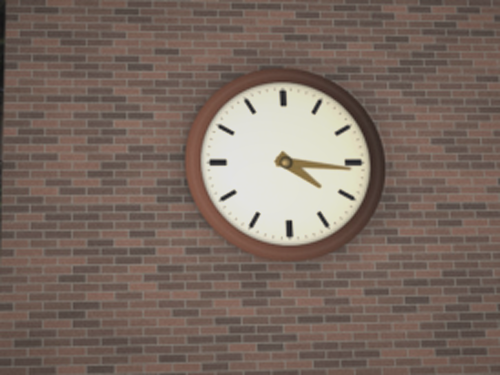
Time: **4:16**
